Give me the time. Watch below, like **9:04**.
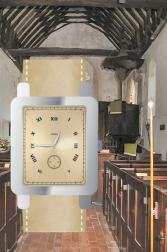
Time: **12:45**
